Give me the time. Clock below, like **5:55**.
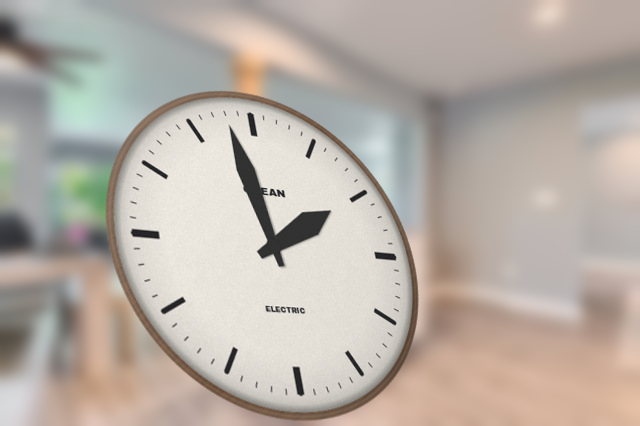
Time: **1:58**
